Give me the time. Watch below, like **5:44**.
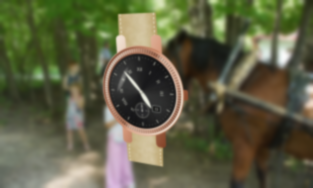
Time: **4:53**
